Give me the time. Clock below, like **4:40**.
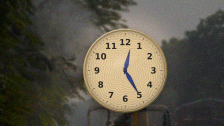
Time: **12:25**
